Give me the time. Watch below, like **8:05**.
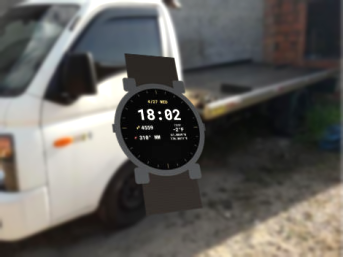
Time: **18:02**
